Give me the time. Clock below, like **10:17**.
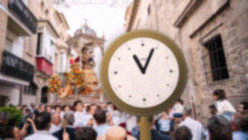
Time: **11:04**
